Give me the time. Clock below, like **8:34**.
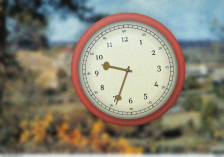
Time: **9:34**
